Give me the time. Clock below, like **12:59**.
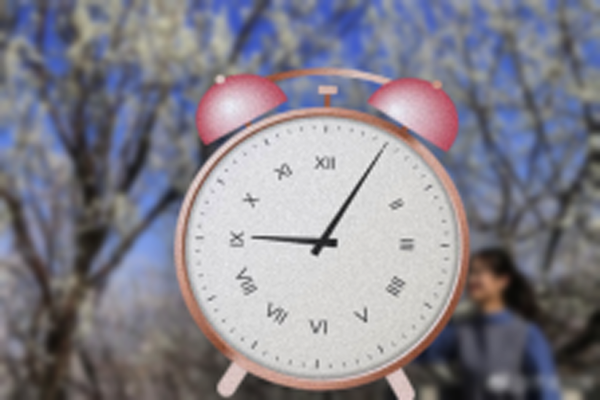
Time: **9:05**
